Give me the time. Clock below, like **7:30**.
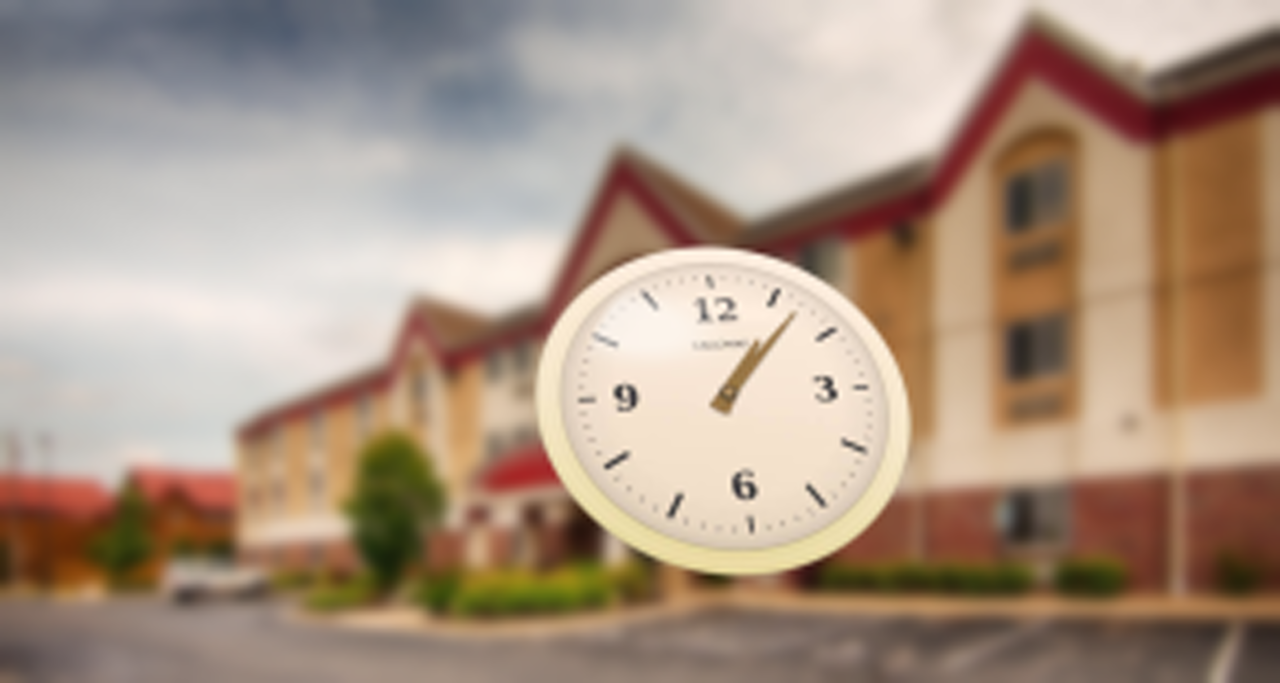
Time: **1:07**
